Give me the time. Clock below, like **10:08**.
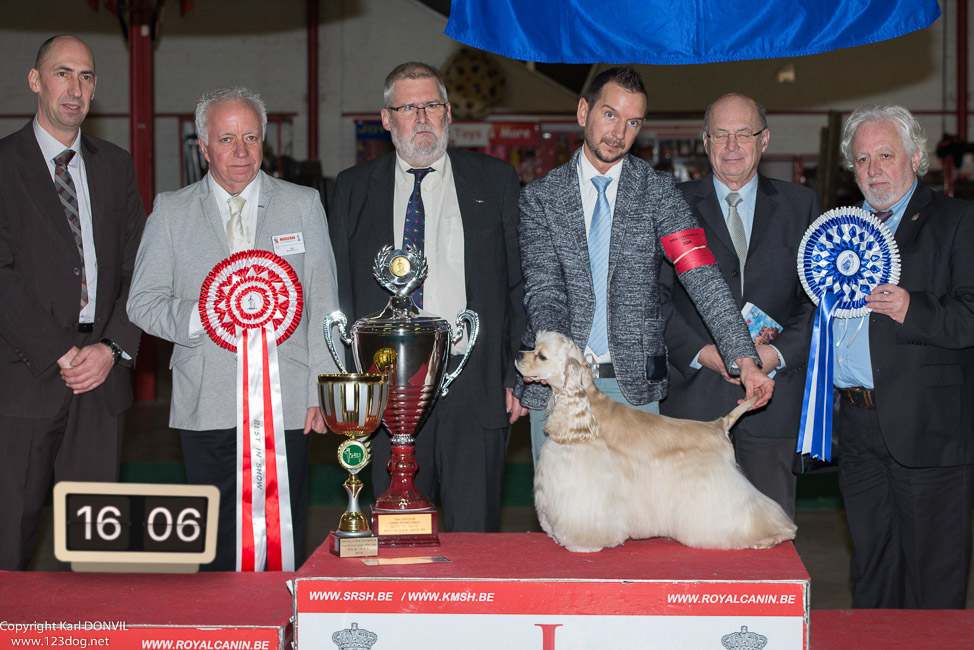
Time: **16:06**
